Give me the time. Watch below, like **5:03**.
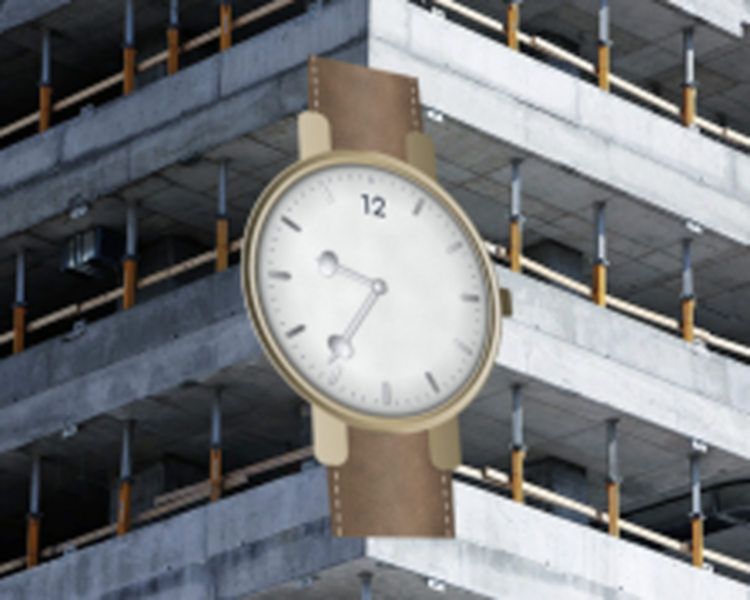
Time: **9:36**
